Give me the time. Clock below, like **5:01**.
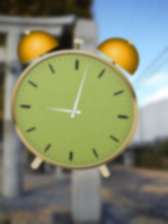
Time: **9:02**
